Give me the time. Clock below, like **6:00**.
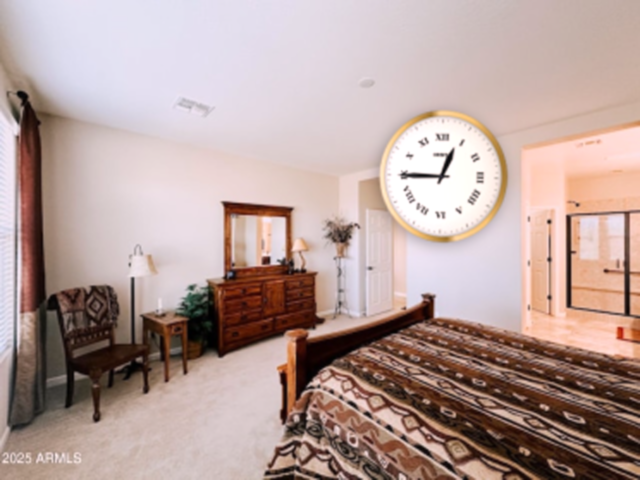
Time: **12:45**
